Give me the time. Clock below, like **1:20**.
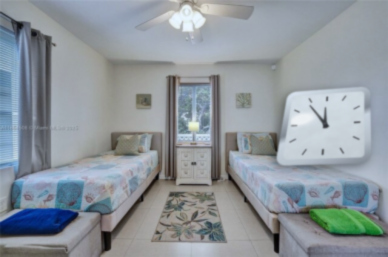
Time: **11:54**
